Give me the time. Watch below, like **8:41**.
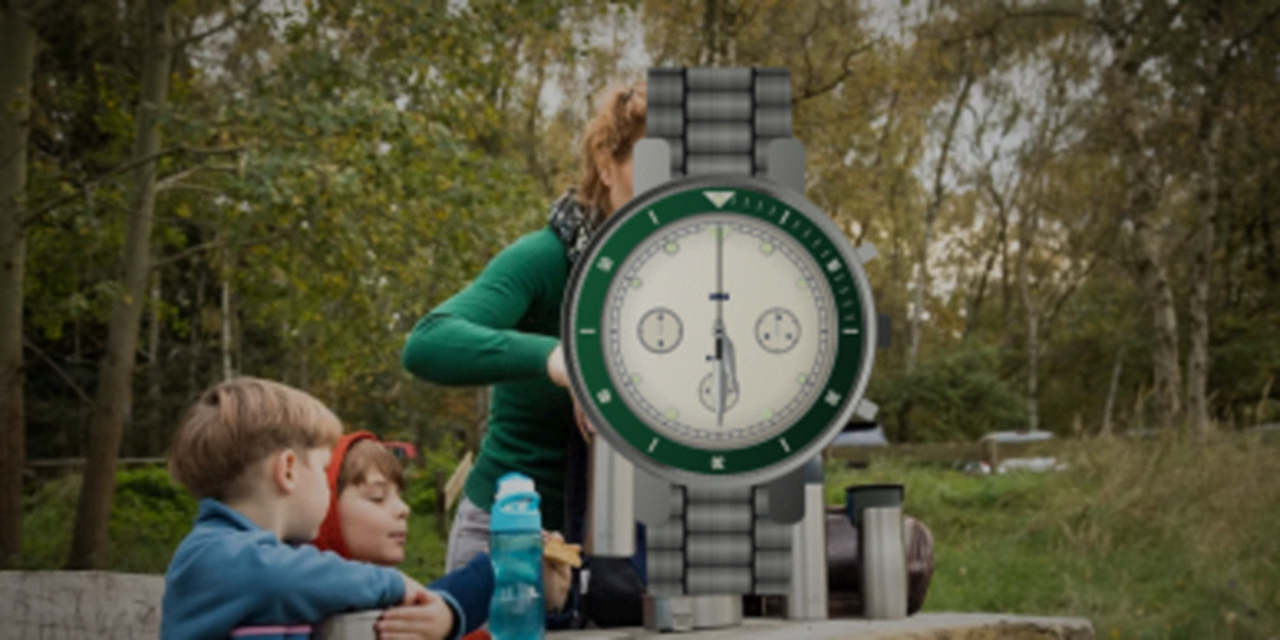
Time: **5:30**
